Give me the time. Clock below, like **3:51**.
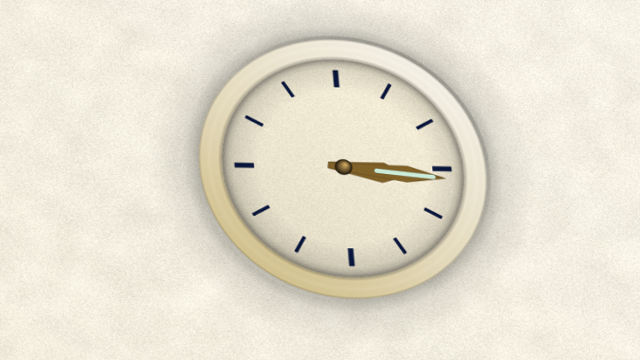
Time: **3:16**
